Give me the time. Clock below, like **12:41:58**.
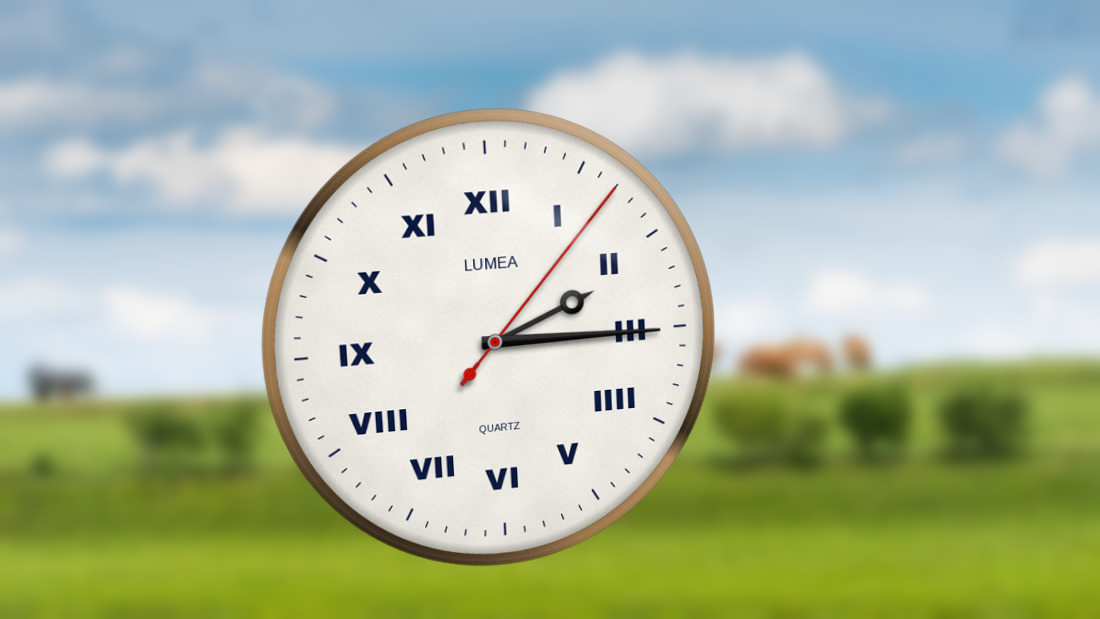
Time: **2:15:07**
